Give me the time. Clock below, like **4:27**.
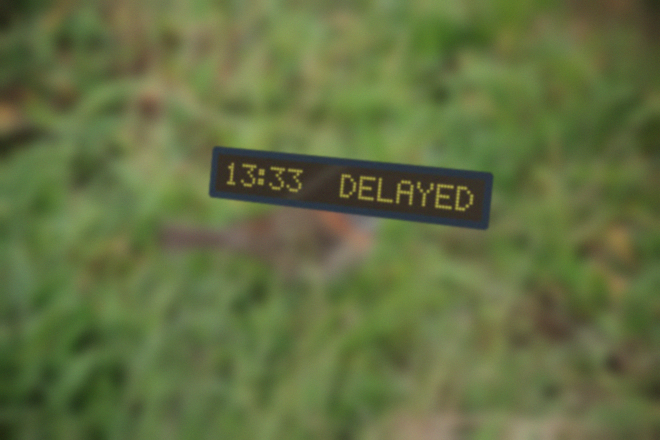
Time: **13:33**
